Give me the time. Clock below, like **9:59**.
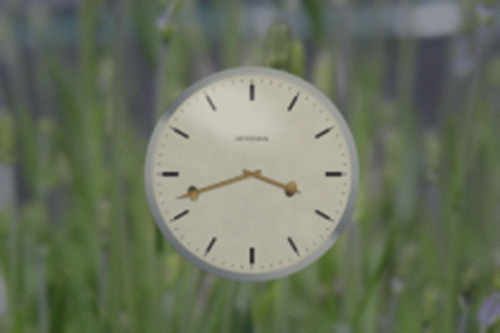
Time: **3:42**
